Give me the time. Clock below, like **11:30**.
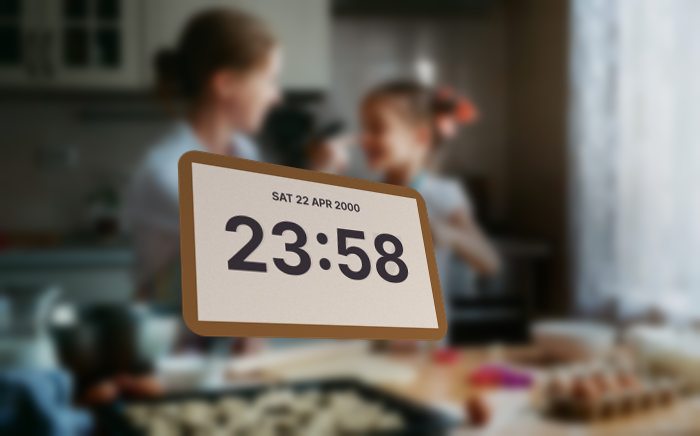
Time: **23:58**
